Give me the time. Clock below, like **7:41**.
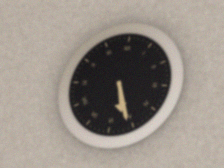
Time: **5:26**
